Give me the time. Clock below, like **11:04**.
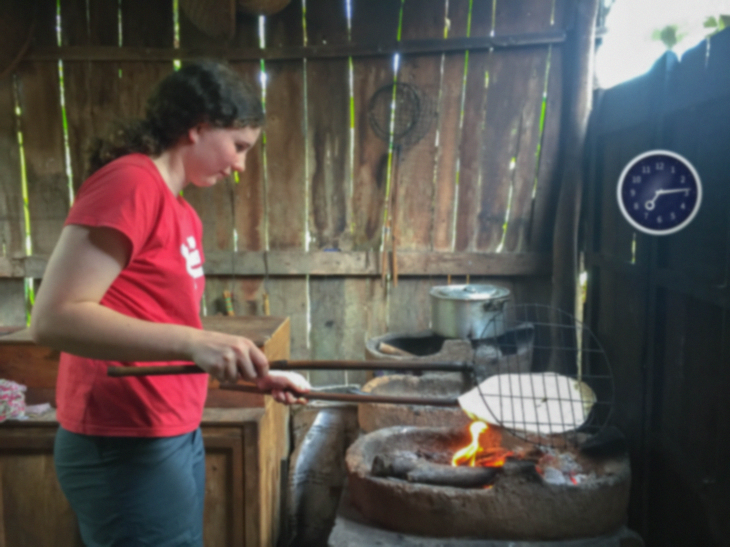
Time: **7:14**
